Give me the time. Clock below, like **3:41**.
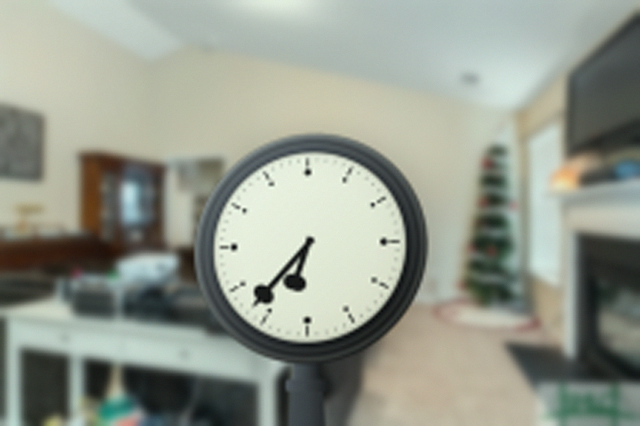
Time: **6:37**
